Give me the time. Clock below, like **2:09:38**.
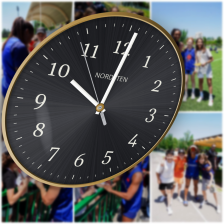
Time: **10:00:54**
